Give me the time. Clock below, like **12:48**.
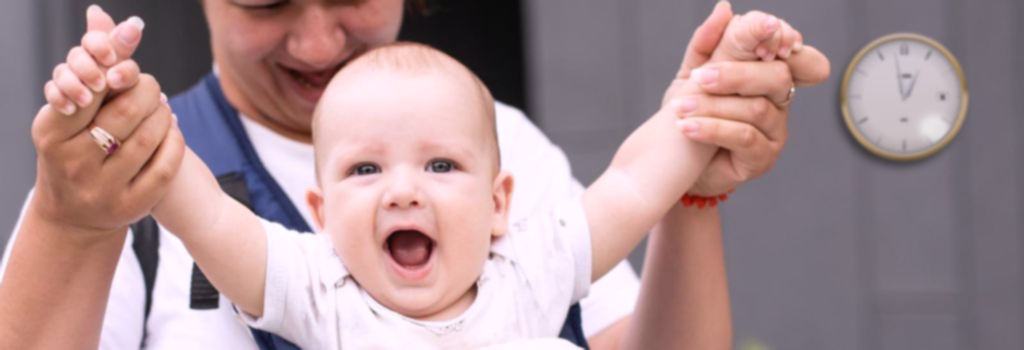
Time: **12:58**
